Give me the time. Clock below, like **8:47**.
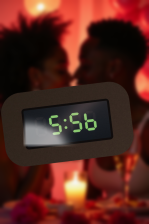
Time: **5:56**
